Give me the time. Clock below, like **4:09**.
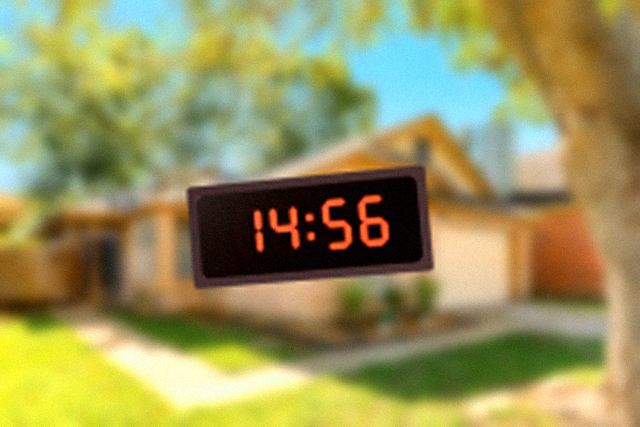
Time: **14:56**
